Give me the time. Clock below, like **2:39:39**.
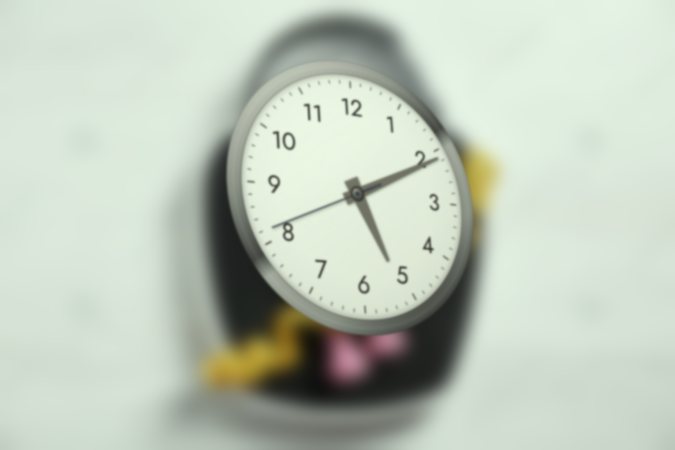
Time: **5:10:41**
